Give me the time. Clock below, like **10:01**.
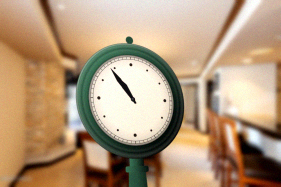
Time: **10:54**
